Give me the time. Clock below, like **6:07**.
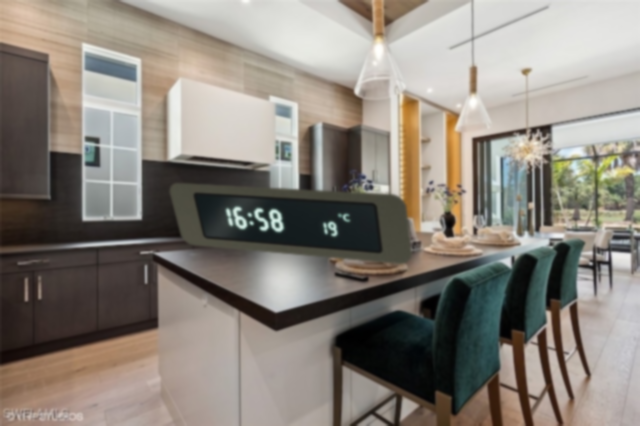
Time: **16:58**
